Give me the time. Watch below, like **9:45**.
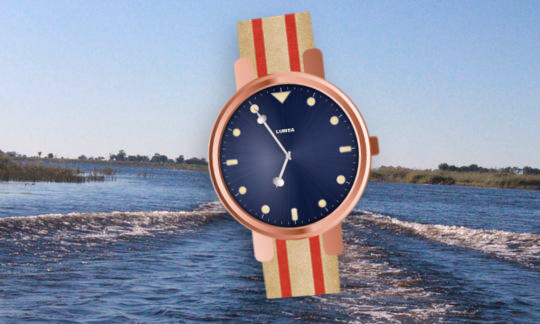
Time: **6:55**
